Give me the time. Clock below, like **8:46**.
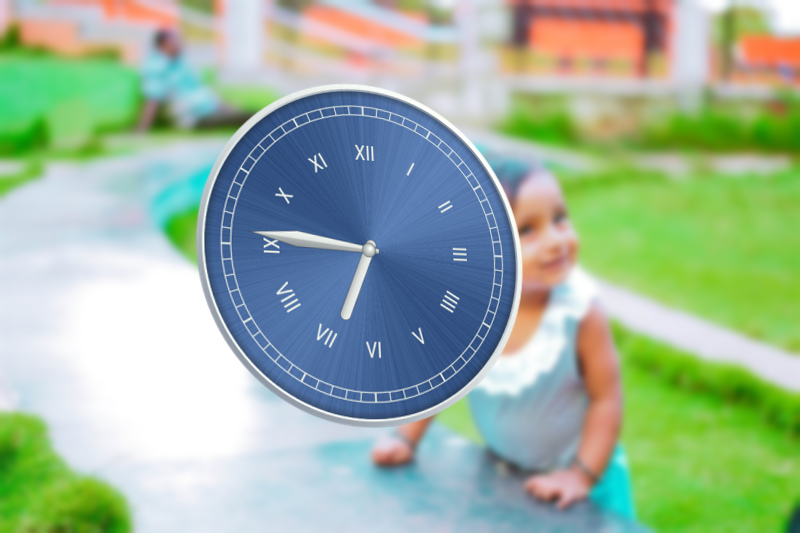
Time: **6:46**
